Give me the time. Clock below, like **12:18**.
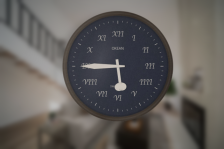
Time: **5:45**
